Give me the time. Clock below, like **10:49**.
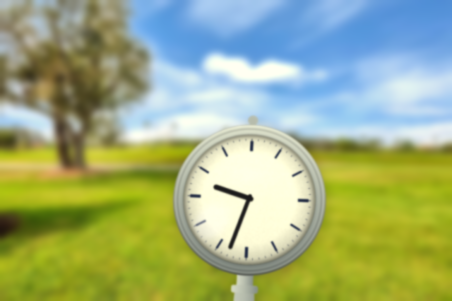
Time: **9:33**
